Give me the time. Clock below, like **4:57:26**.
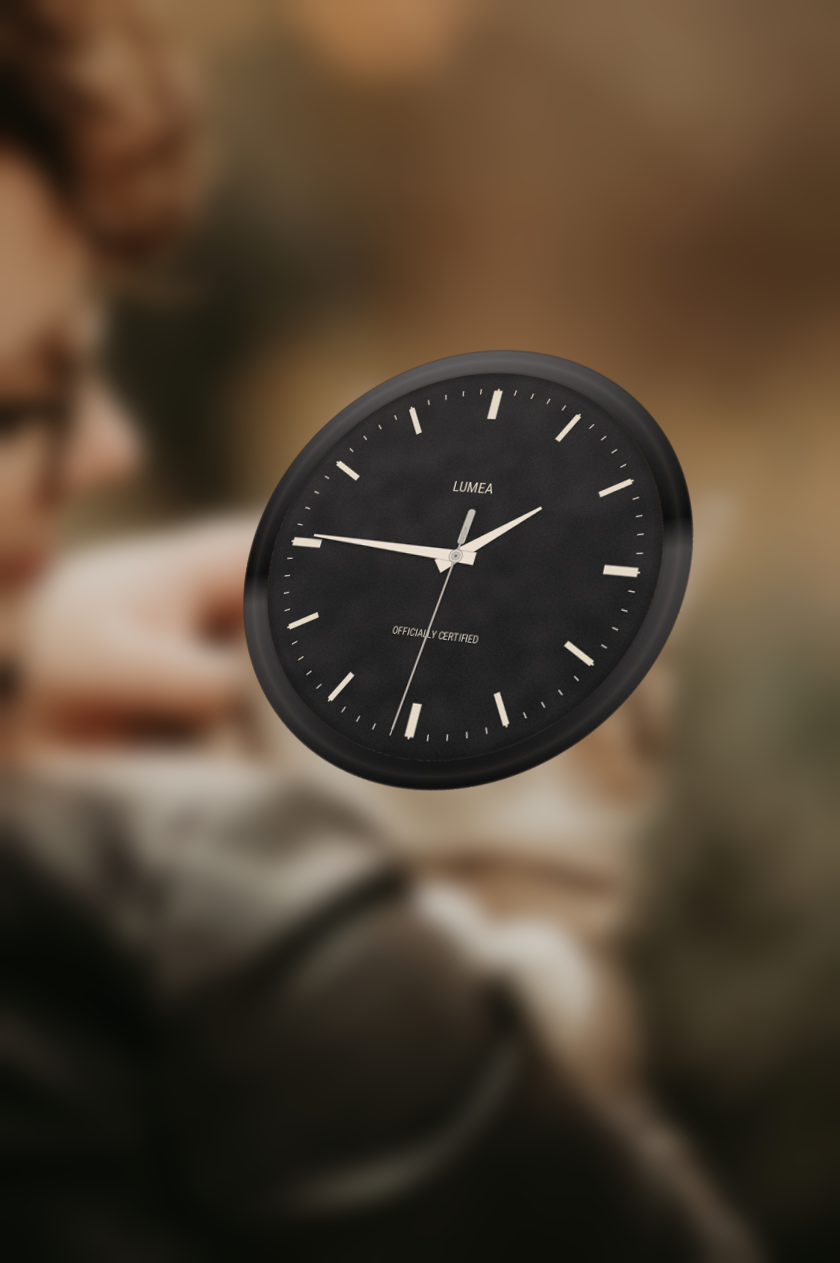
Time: **1:45:31**
